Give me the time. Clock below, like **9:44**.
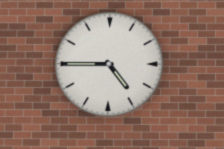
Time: **4:45**
